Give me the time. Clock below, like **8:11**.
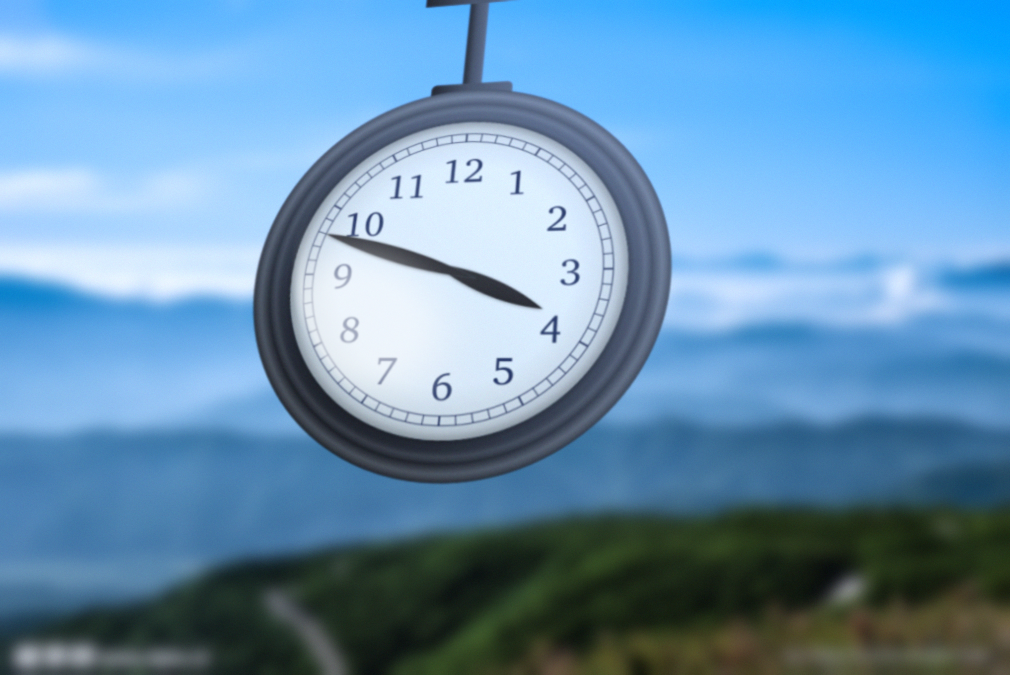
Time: **3:48**
